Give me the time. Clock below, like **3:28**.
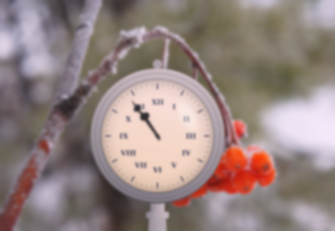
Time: **10:54**
